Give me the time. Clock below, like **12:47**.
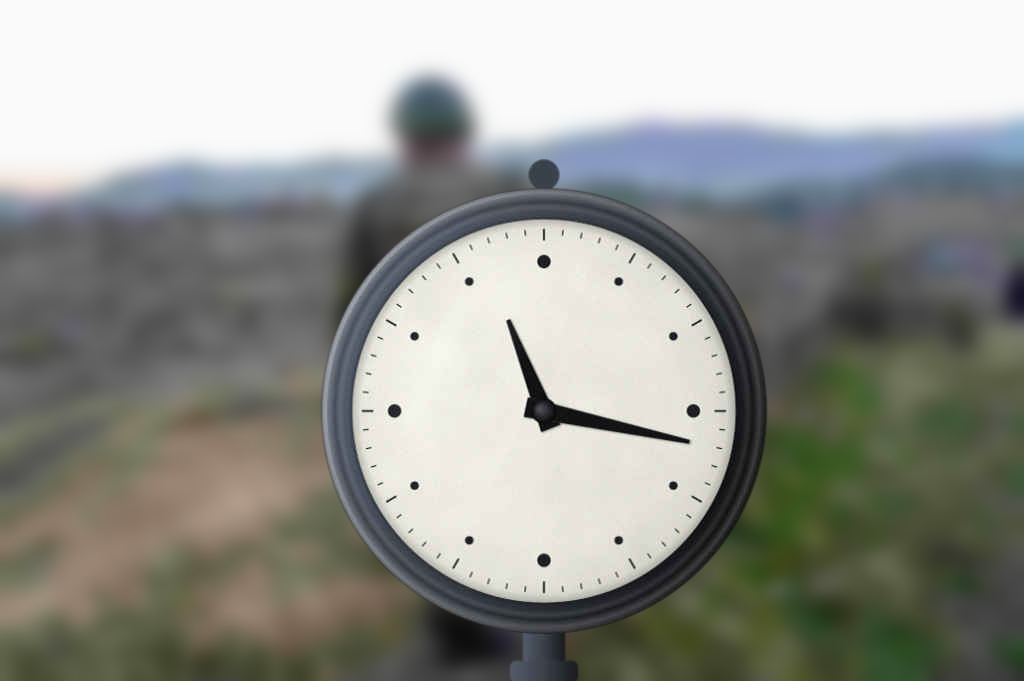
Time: **11:17**
